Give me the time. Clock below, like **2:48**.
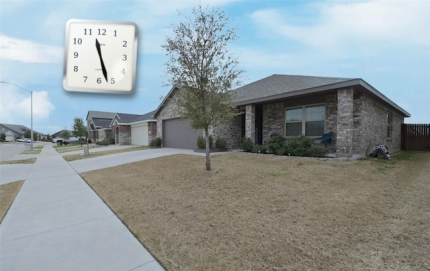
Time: **11:27**
